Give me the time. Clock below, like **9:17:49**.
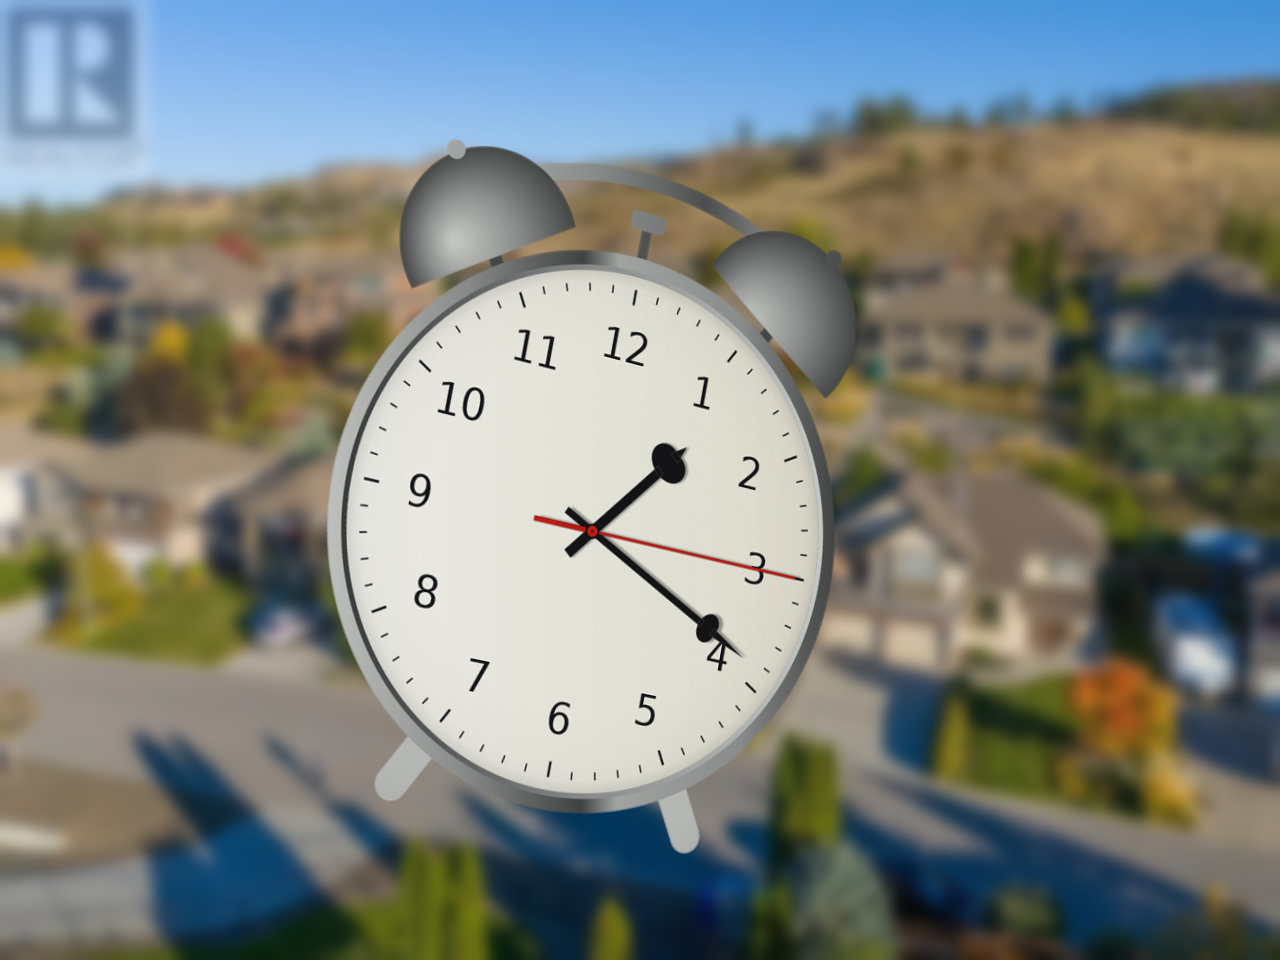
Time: **1:19:15**
